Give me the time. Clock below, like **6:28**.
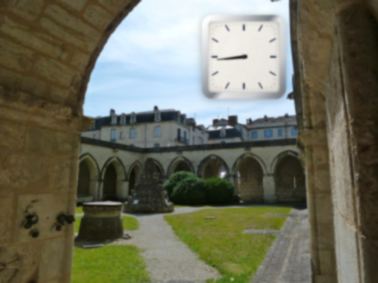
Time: **8:44**
